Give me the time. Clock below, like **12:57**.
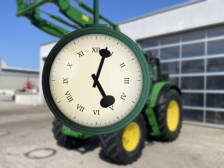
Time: **5:03**
